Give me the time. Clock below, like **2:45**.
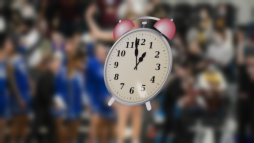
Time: **12:58**
